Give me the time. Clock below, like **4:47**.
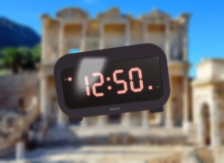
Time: **12:50**
